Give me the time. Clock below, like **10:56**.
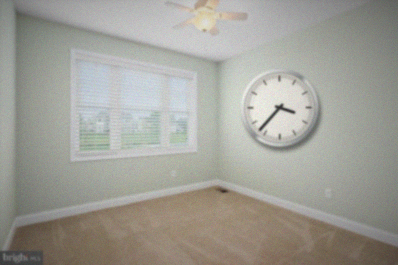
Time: **3:37**
